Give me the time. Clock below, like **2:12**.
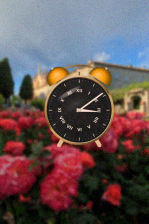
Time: **3:09**
